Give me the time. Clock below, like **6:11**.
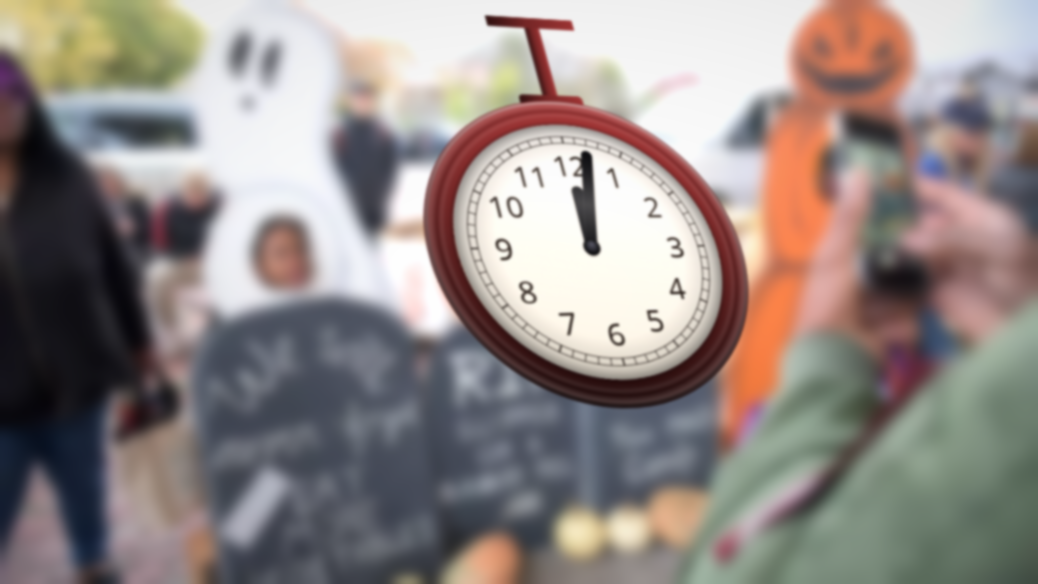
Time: **12:02**
